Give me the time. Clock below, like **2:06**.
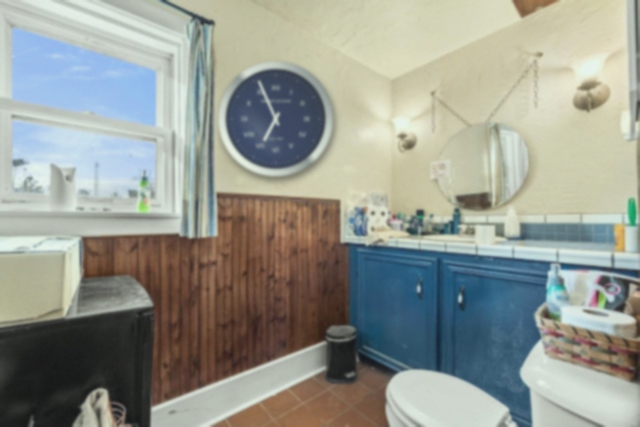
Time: **6:56**
